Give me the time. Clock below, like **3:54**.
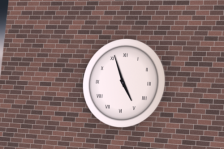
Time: **4:56**
